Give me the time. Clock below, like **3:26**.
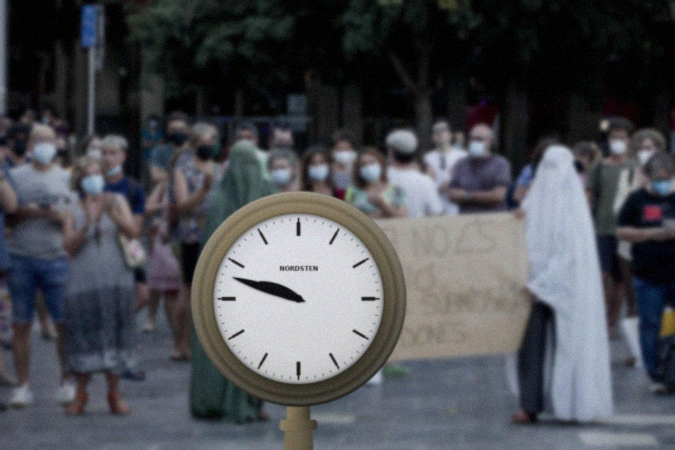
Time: **9:48**
